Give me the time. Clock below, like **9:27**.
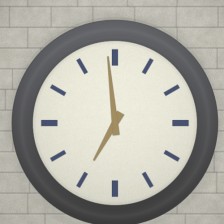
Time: **6:59**
